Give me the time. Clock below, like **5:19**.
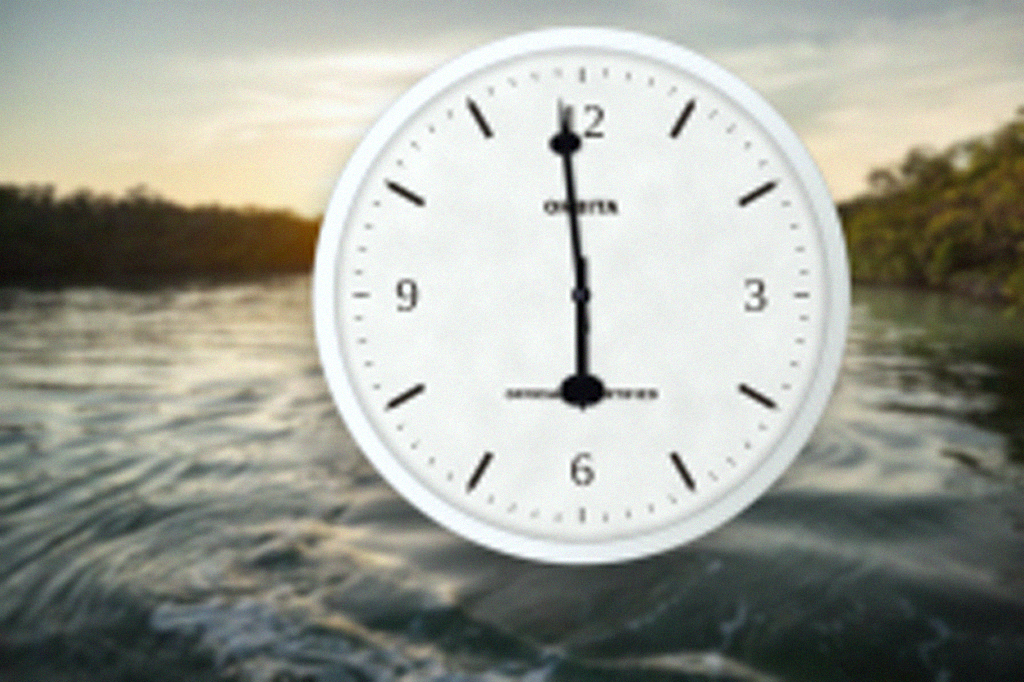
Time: **5:59**
